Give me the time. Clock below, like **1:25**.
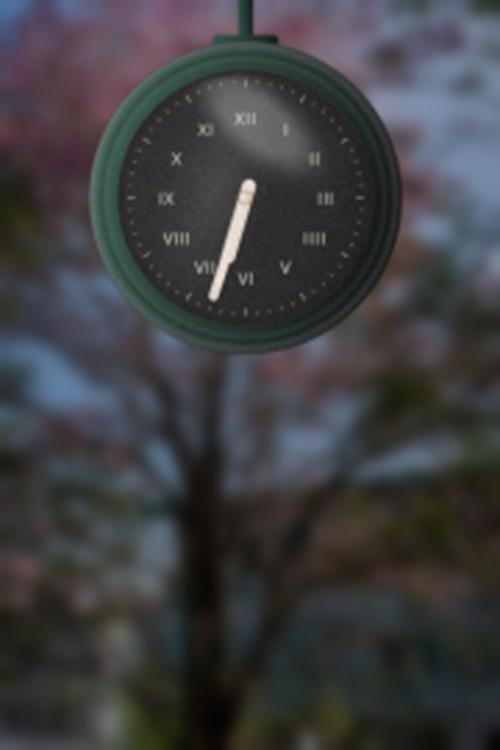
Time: **6:33**
